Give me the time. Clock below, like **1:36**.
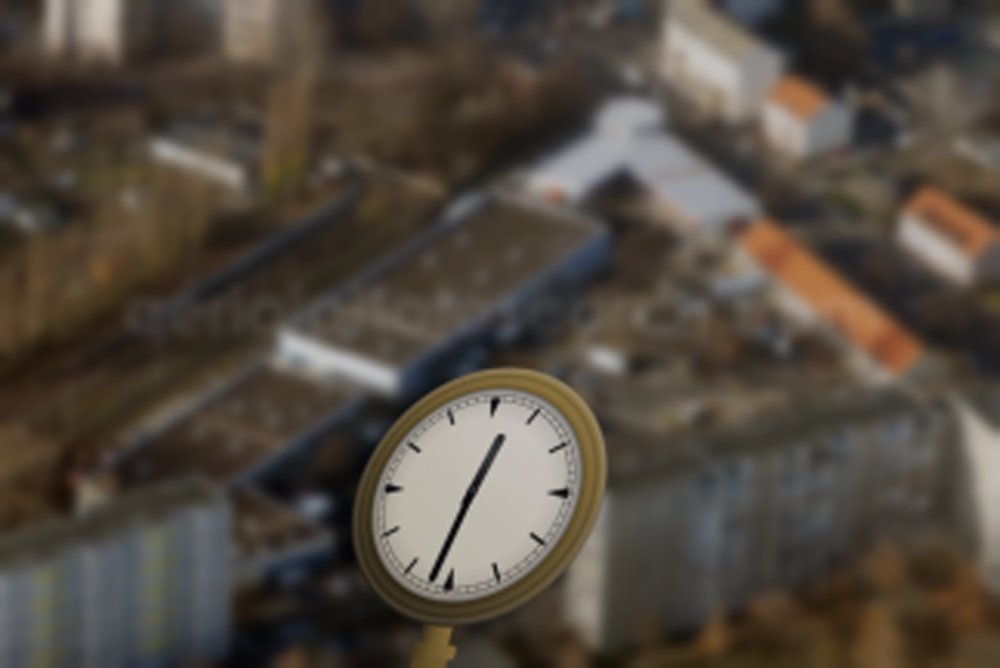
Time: **12:32**
